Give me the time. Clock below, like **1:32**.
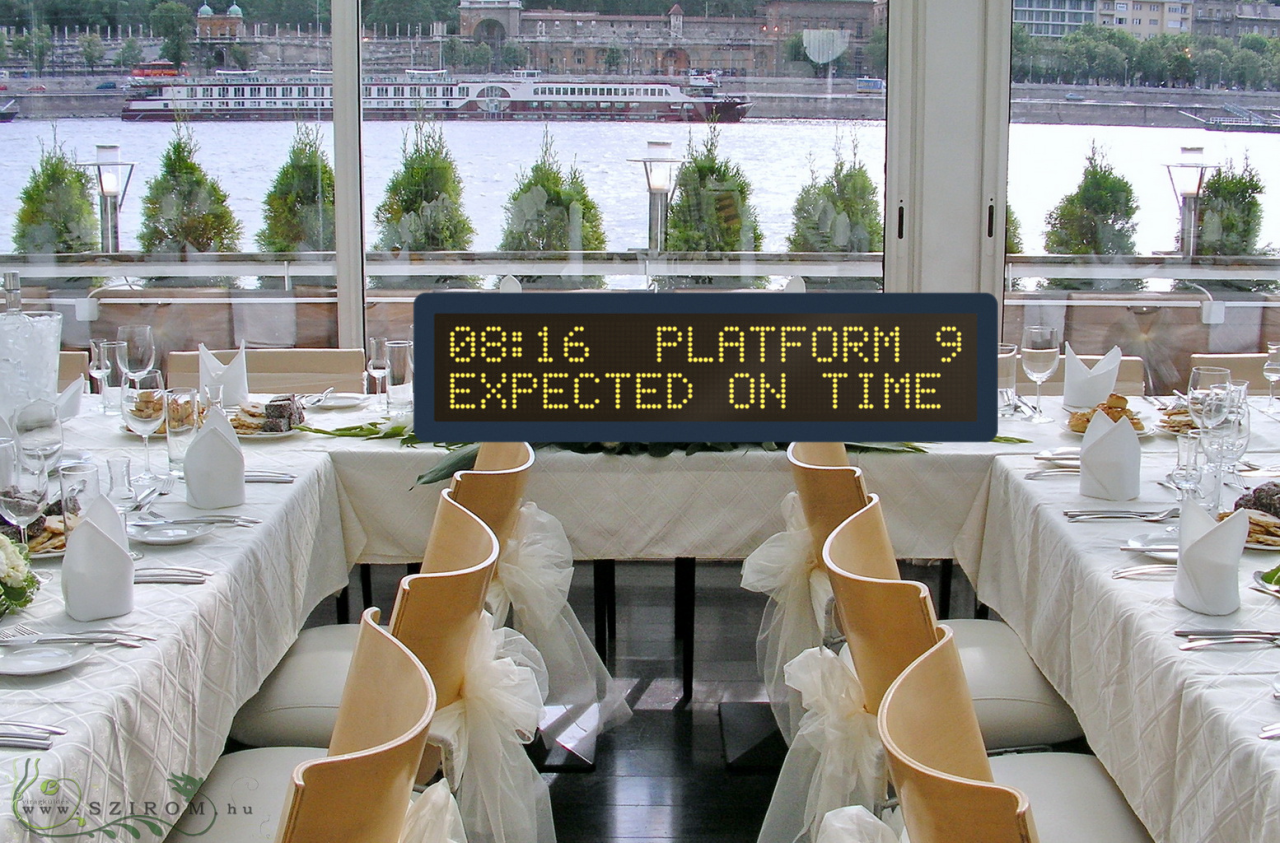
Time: **8:16**
